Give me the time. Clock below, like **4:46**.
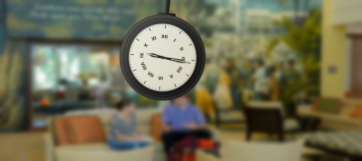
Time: **9:16**
